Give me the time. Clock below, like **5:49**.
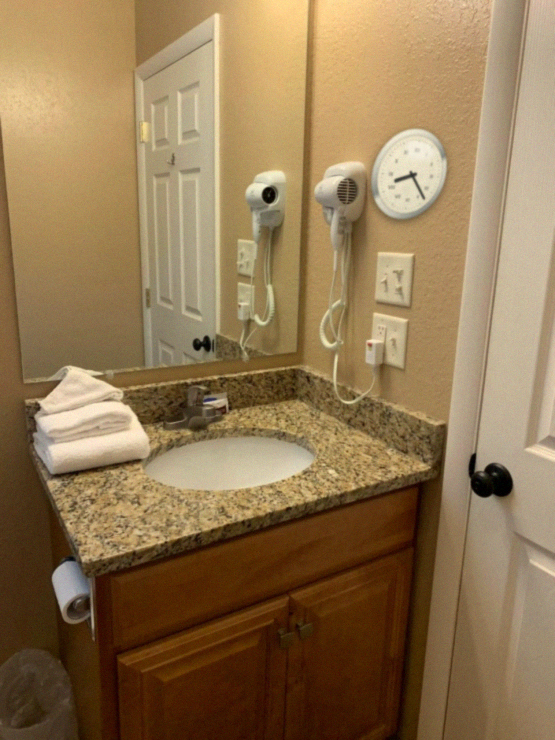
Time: **8:23**
